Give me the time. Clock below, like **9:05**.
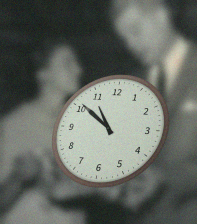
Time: **10:51**
